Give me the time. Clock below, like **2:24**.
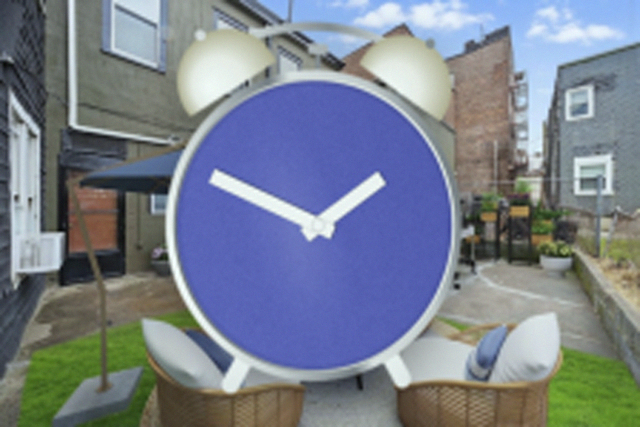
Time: **1:49**
